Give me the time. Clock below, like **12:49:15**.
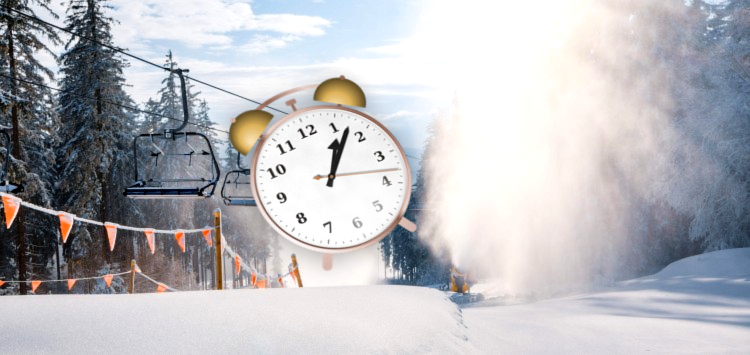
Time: **1:07:18**
